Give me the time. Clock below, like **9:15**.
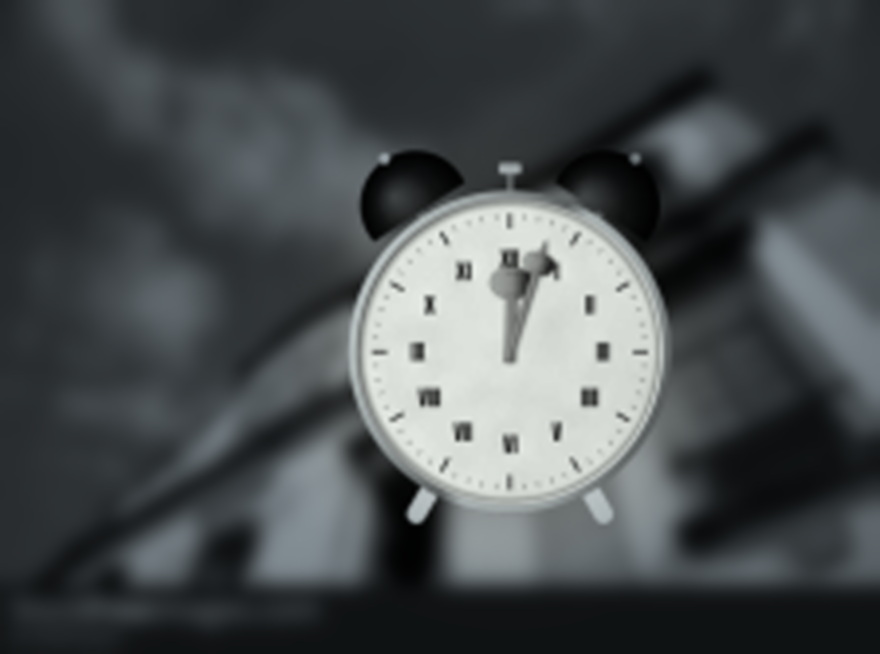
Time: **12:03**
